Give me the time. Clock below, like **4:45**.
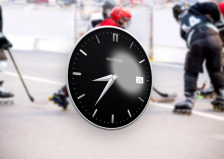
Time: **8:36**
